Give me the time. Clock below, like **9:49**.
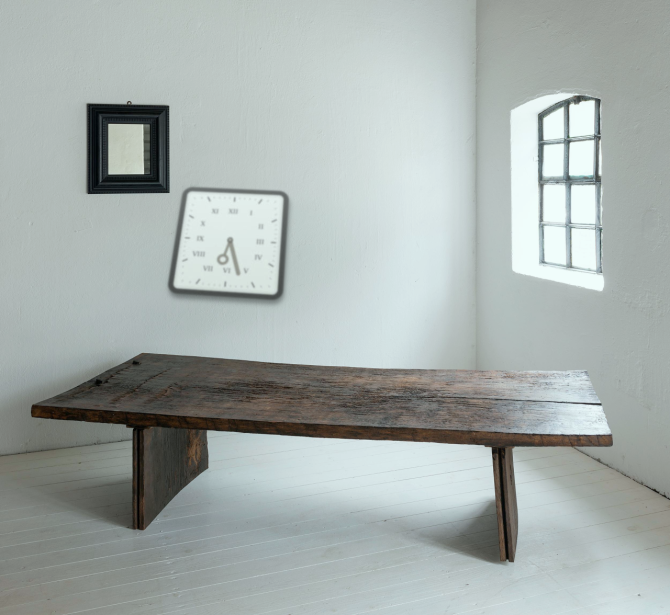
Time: **6:27**
